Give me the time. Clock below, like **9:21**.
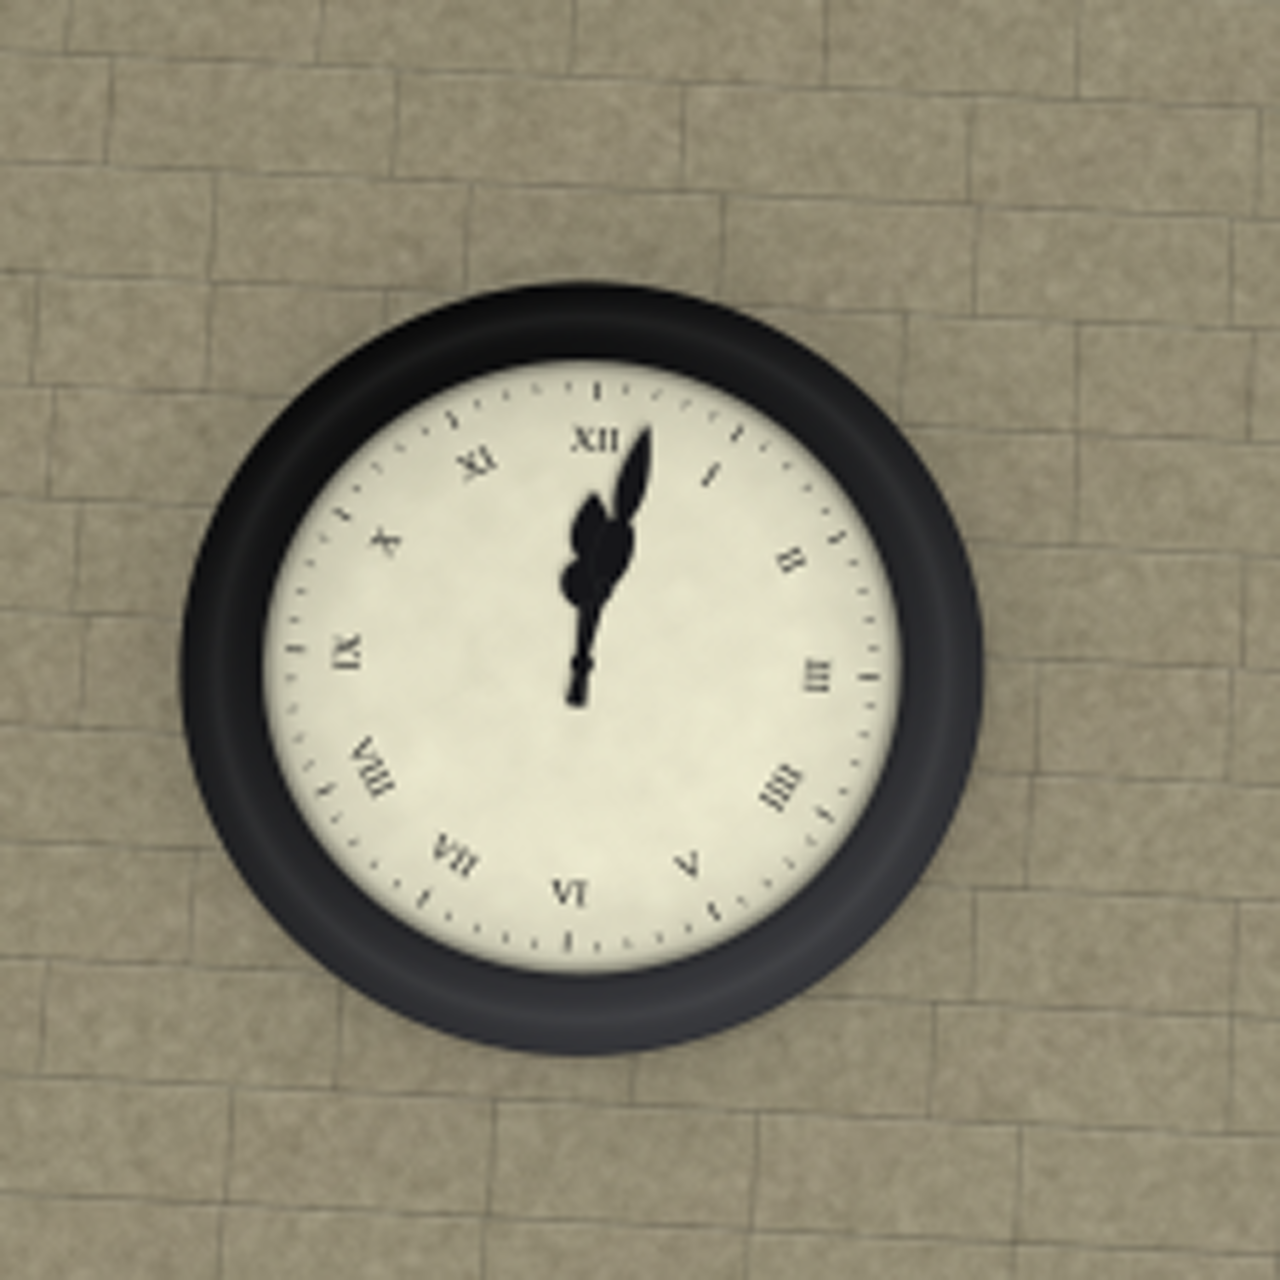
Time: **12:02**
